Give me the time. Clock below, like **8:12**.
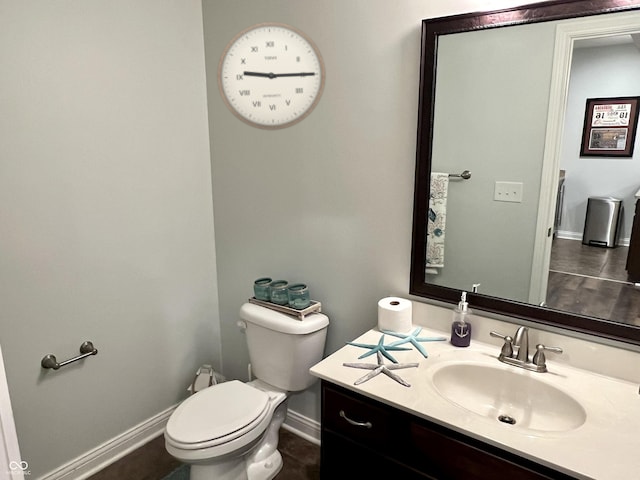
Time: **9:15**
